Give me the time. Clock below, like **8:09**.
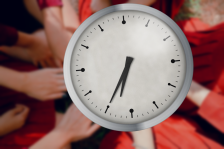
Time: **6:35**
